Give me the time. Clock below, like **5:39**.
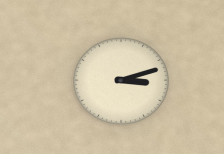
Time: **3:12**
